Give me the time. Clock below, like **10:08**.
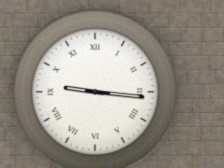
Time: **9:16**
